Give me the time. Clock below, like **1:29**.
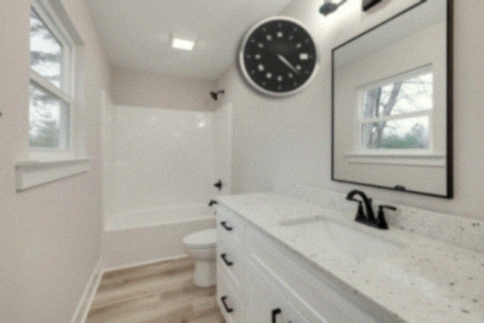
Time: **4:22**
